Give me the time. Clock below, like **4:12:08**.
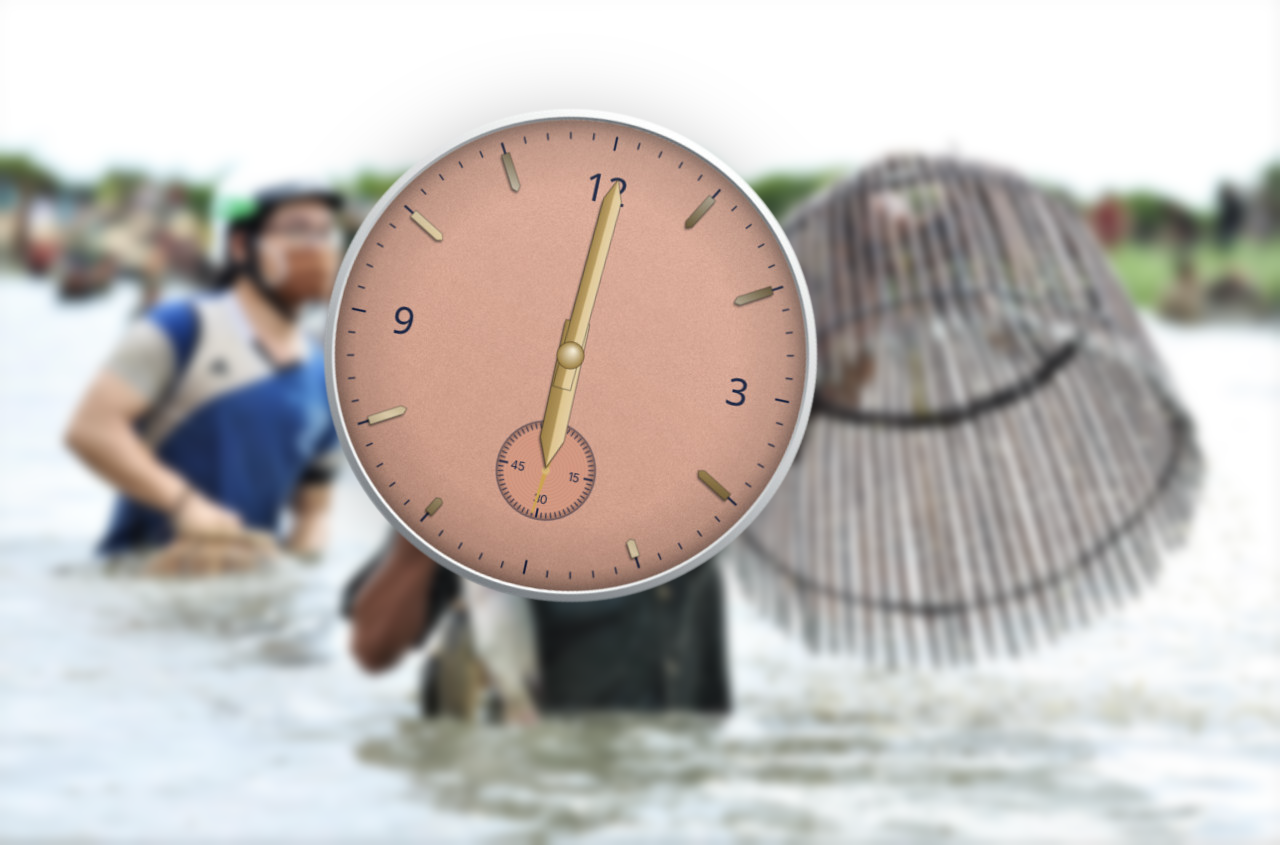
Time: **6:00:31**
